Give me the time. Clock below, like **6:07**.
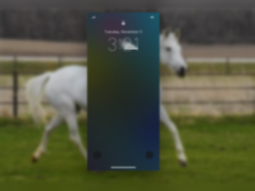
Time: **3:21**
